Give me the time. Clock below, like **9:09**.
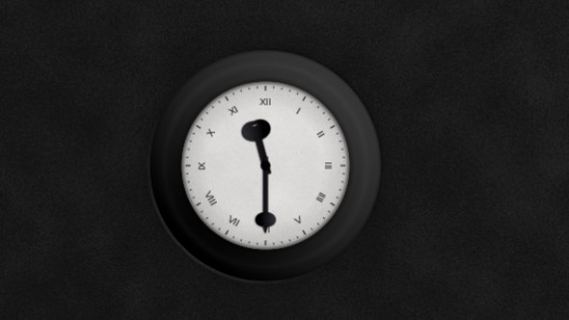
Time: **11:30**
